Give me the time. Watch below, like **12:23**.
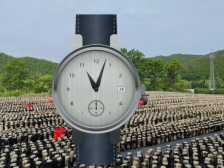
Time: **11:03**
